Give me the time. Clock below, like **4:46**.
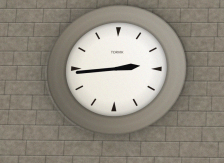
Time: **2:44**
